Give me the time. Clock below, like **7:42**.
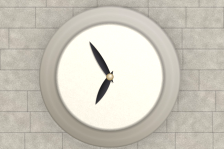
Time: **6:55**
